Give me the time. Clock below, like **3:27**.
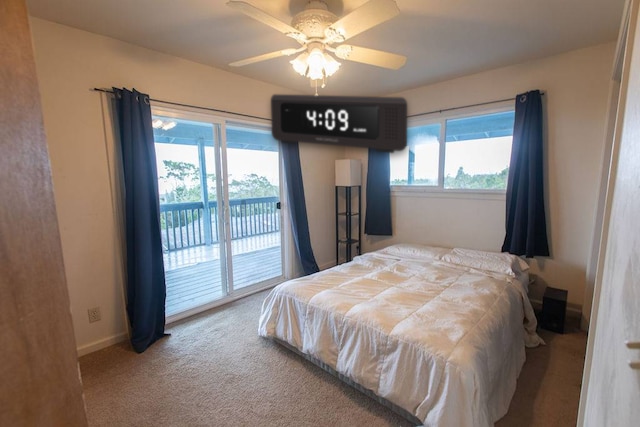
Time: **4:09**
